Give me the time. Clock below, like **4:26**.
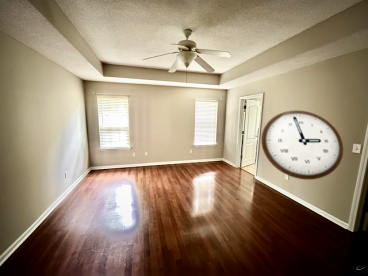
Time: **2:58**
